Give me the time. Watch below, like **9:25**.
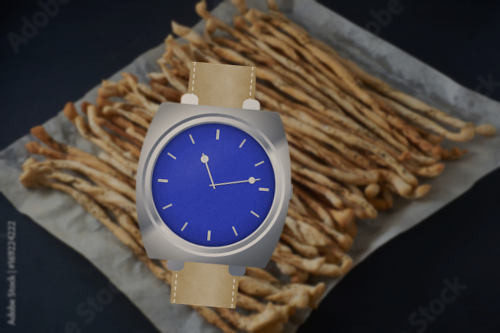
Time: **11:13**
